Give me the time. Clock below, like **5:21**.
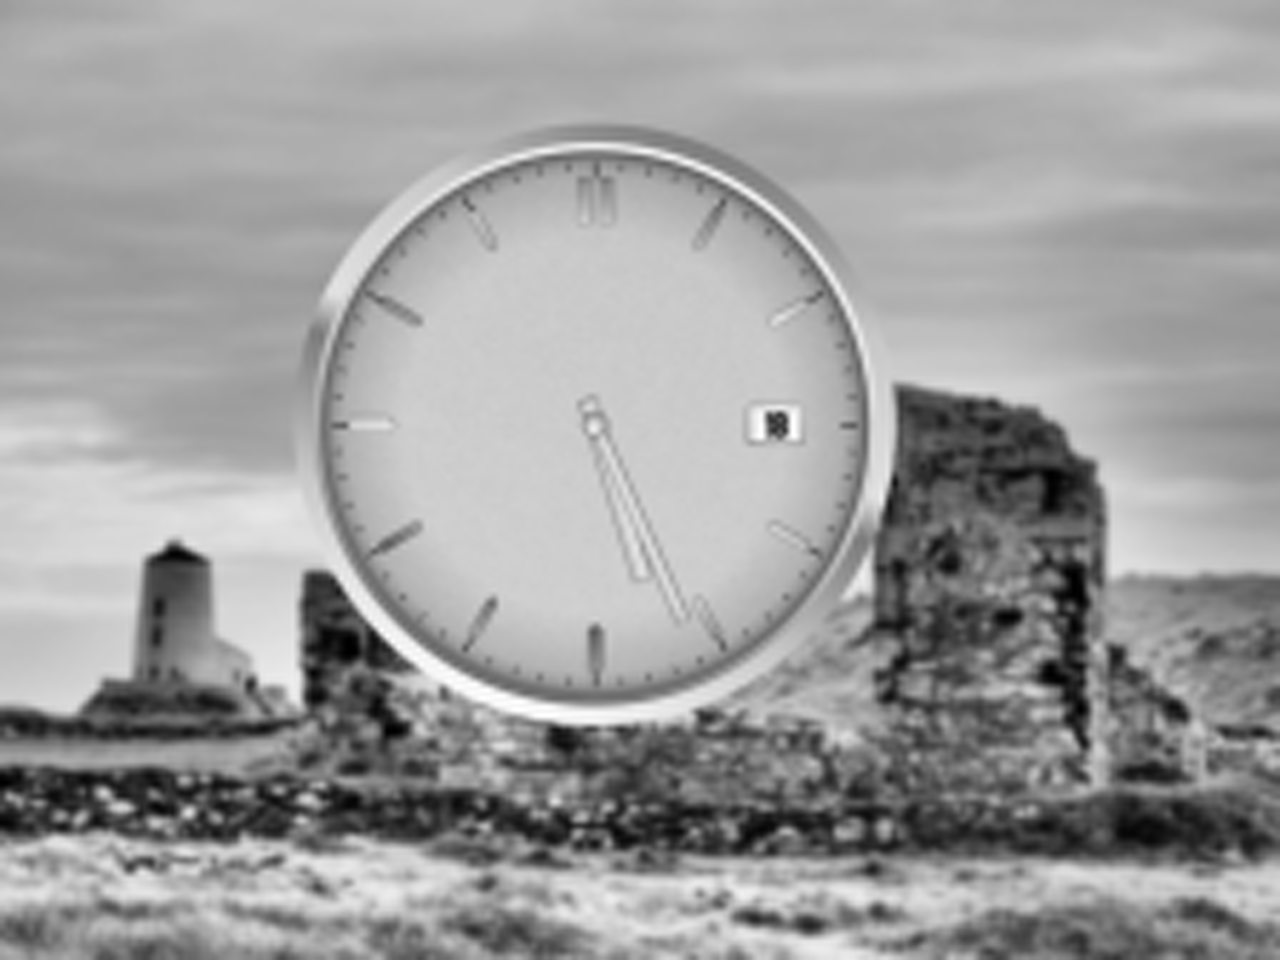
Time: **5:26**
